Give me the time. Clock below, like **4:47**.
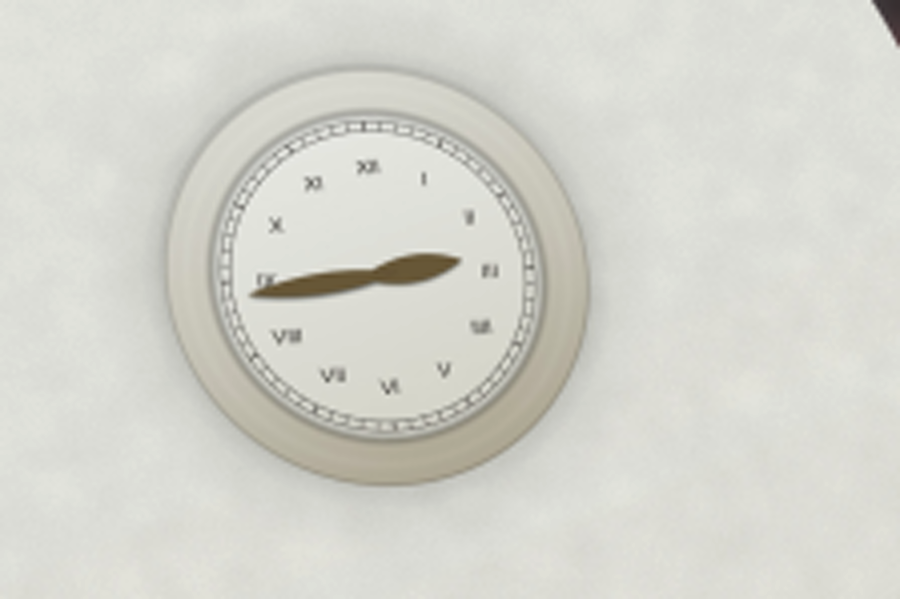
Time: **2:44**
